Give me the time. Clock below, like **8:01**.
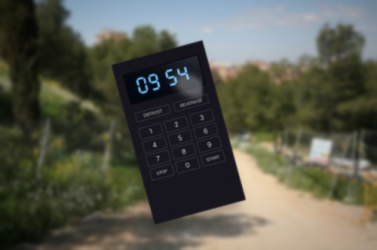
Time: **9:54**
